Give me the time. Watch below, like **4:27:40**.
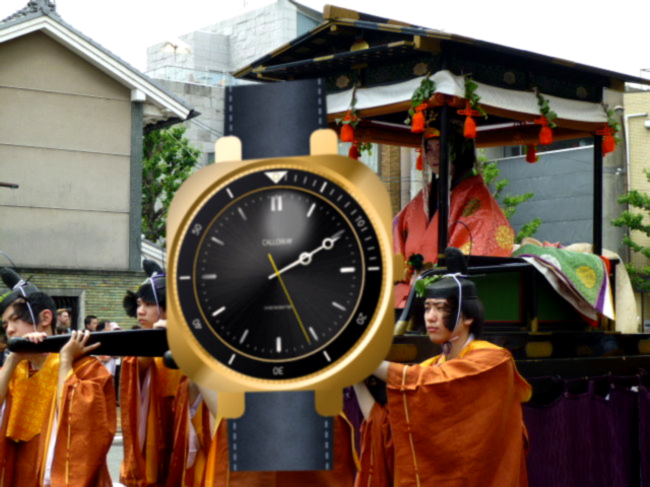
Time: **2:10:26**
